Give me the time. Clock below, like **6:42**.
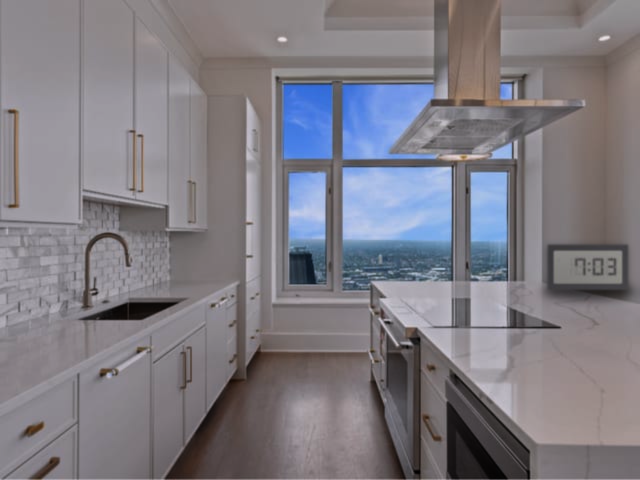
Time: **7:03**
